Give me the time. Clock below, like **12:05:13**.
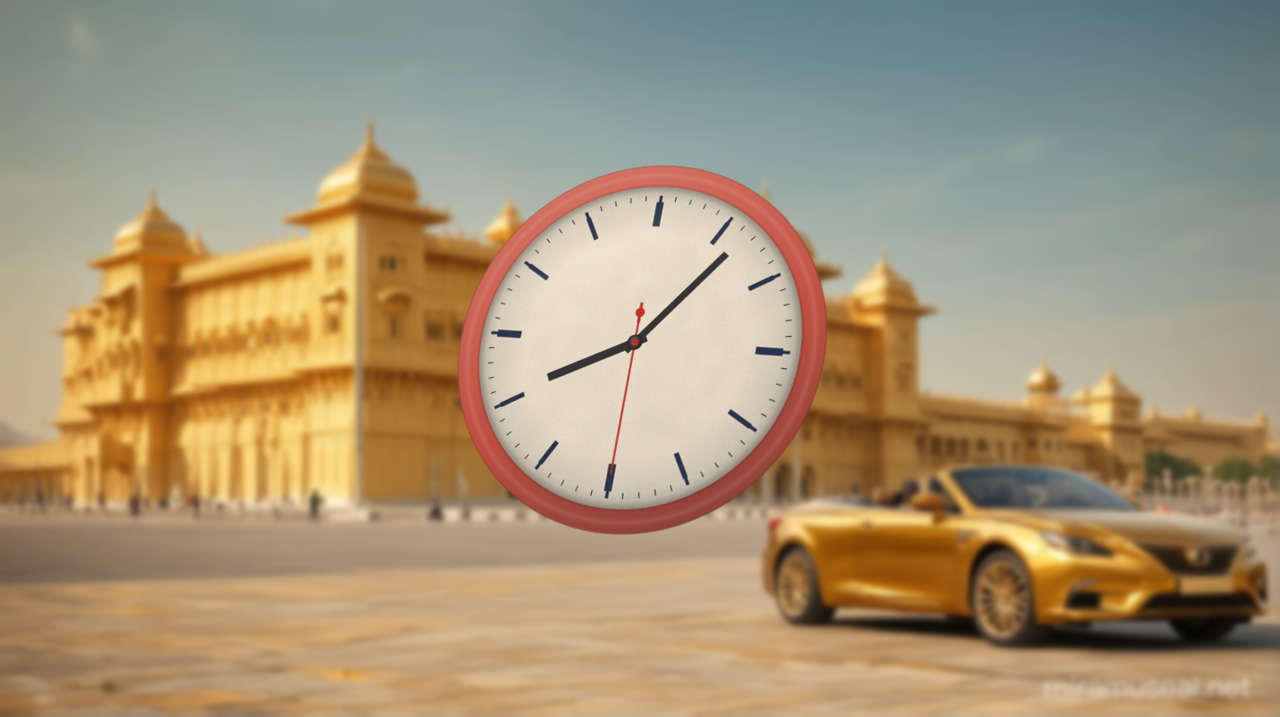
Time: **8:06:30**
